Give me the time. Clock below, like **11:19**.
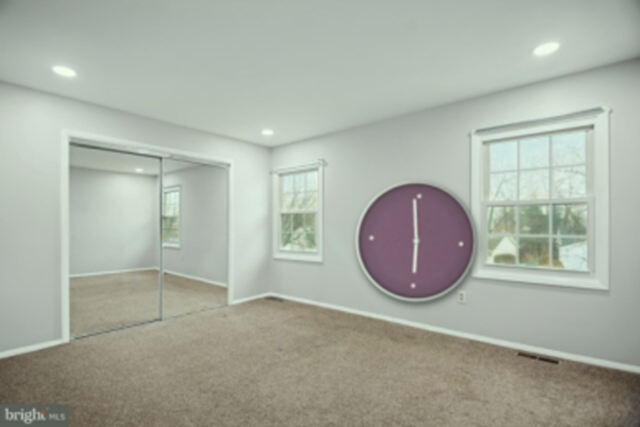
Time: **5:59**
